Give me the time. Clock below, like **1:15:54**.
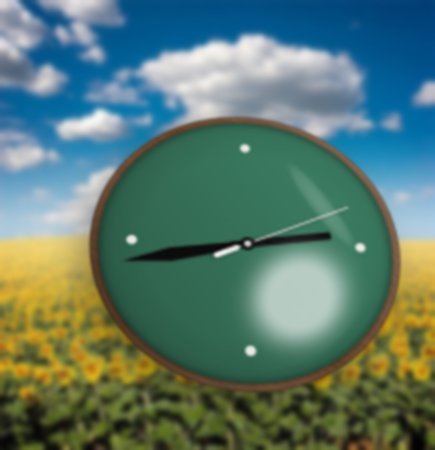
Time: **2:43:11**
